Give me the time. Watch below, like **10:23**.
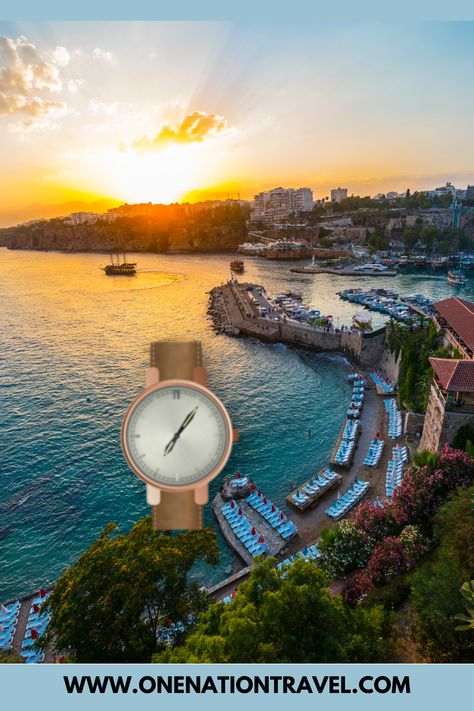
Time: **7:06**
